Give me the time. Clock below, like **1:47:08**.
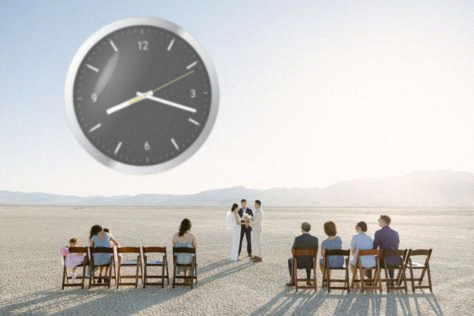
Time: **8:18:11**
